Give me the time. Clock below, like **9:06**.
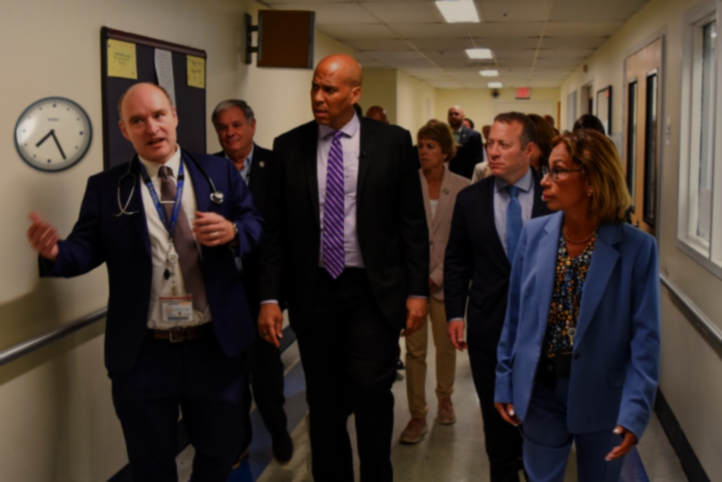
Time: **7:25**
